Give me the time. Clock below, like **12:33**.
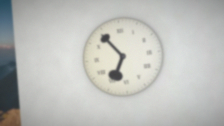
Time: **6:54**
